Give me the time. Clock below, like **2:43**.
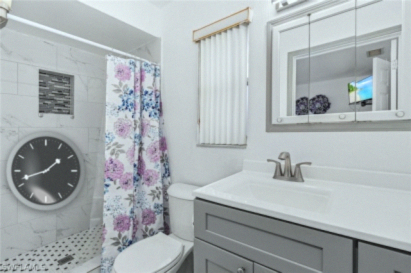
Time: **1:42**
